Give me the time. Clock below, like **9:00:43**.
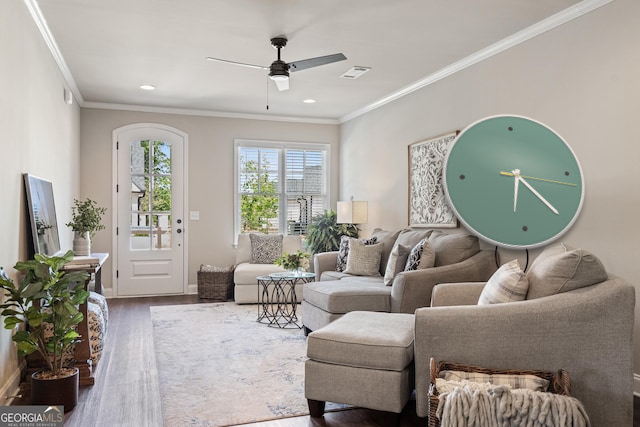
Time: **6:23:17**
